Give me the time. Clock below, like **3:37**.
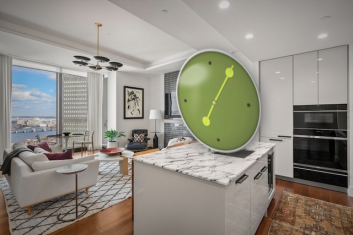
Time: **7:06**
